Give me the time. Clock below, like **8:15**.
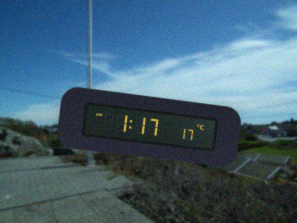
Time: **1:17**
